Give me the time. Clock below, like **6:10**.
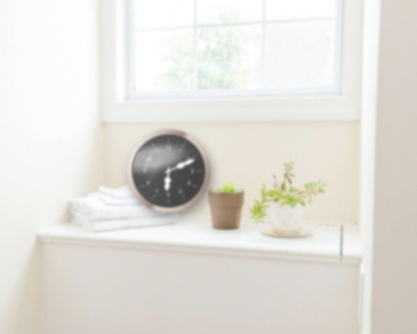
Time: **6:11**
